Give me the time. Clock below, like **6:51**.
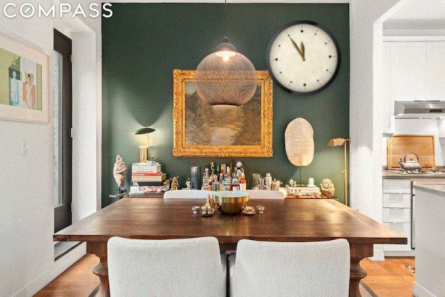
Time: **11:55**
